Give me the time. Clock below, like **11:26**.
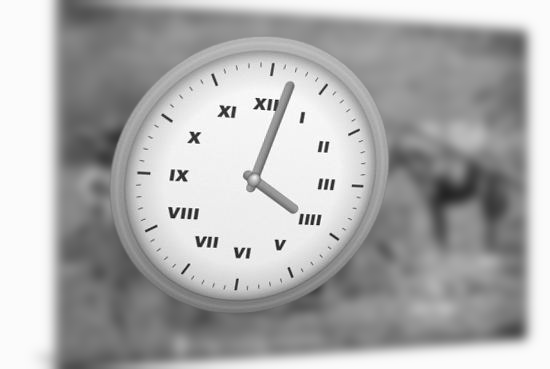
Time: **4:02**
